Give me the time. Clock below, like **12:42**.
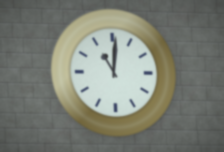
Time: **11:01**
